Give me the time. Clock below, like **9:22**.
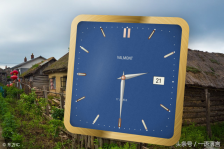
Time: **2:30**
